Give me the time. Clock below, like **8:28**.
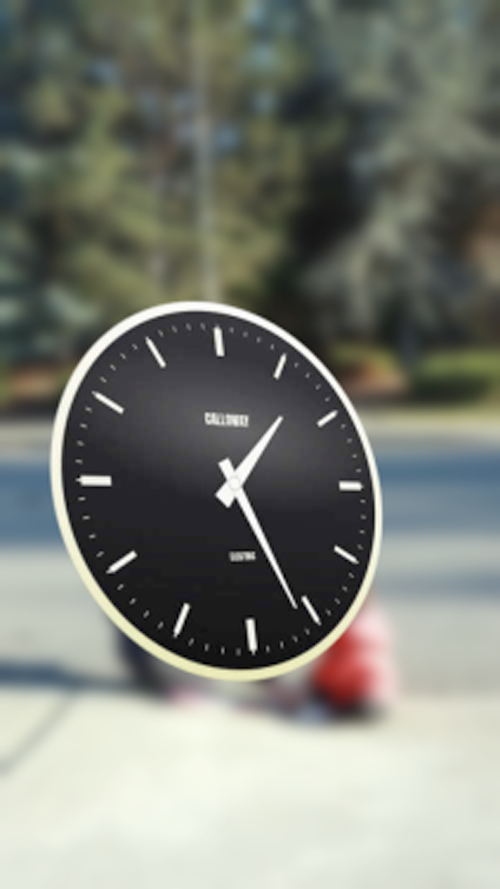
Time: **1:26**
